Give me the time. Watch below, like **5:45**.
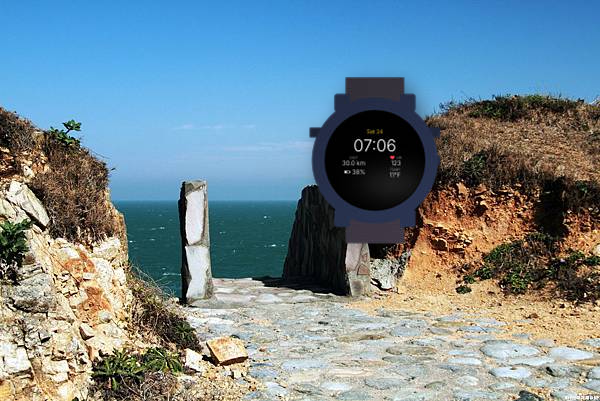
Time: **7:06**
